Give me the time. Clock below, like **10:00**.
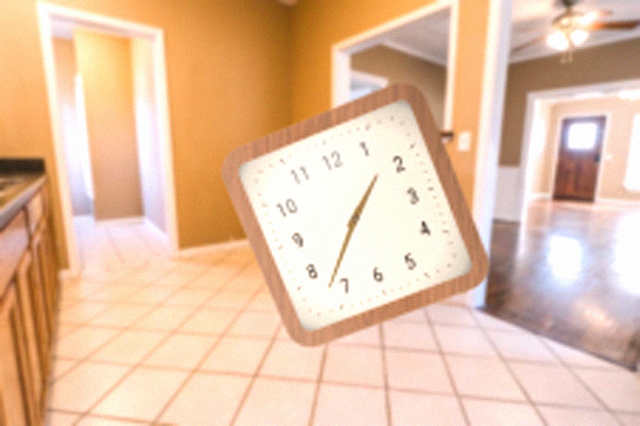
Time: **1:37**
